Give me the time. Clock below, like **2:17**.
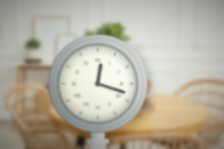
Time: **12:18**
